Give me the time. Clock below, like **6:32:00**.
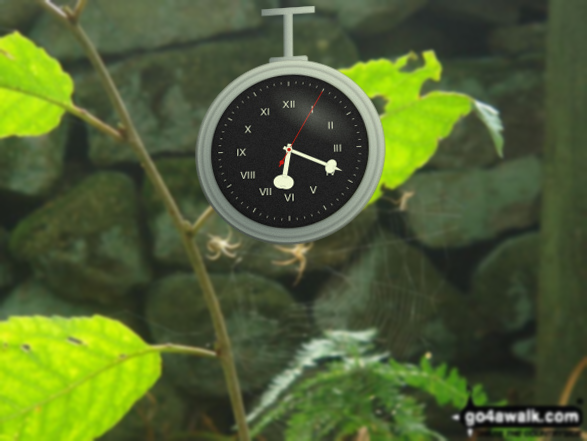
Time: **6:19:05**
